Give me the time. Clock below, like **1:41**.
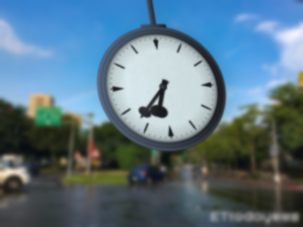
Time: **6:37**
